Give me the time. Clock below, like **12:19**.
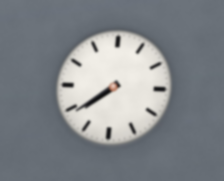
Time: **7:39**
